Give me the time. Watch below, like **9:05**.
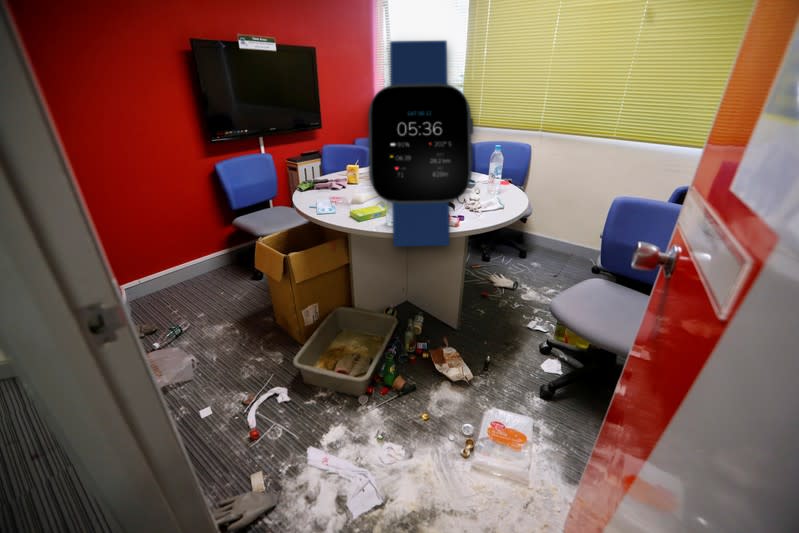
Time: **5:36**
